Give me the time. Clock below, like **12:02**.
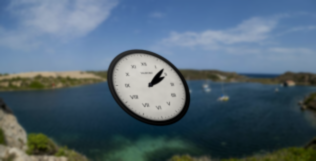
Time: **2:08**
